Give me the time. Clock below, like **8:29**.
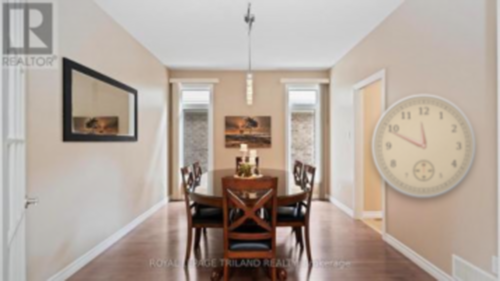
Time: **11:49**
